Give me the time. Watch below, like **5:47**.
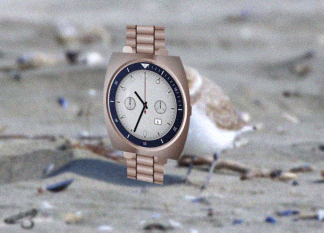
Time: **10:34**
